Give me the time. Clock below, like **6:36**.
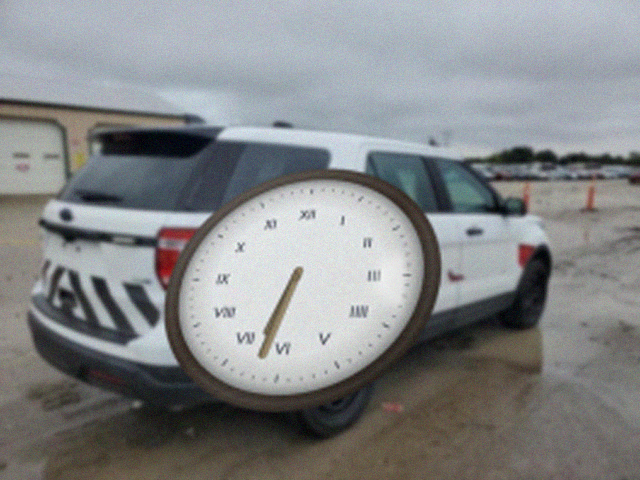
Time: **6:32**
